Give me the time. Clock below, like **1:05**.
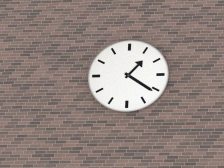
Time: **1:21**
